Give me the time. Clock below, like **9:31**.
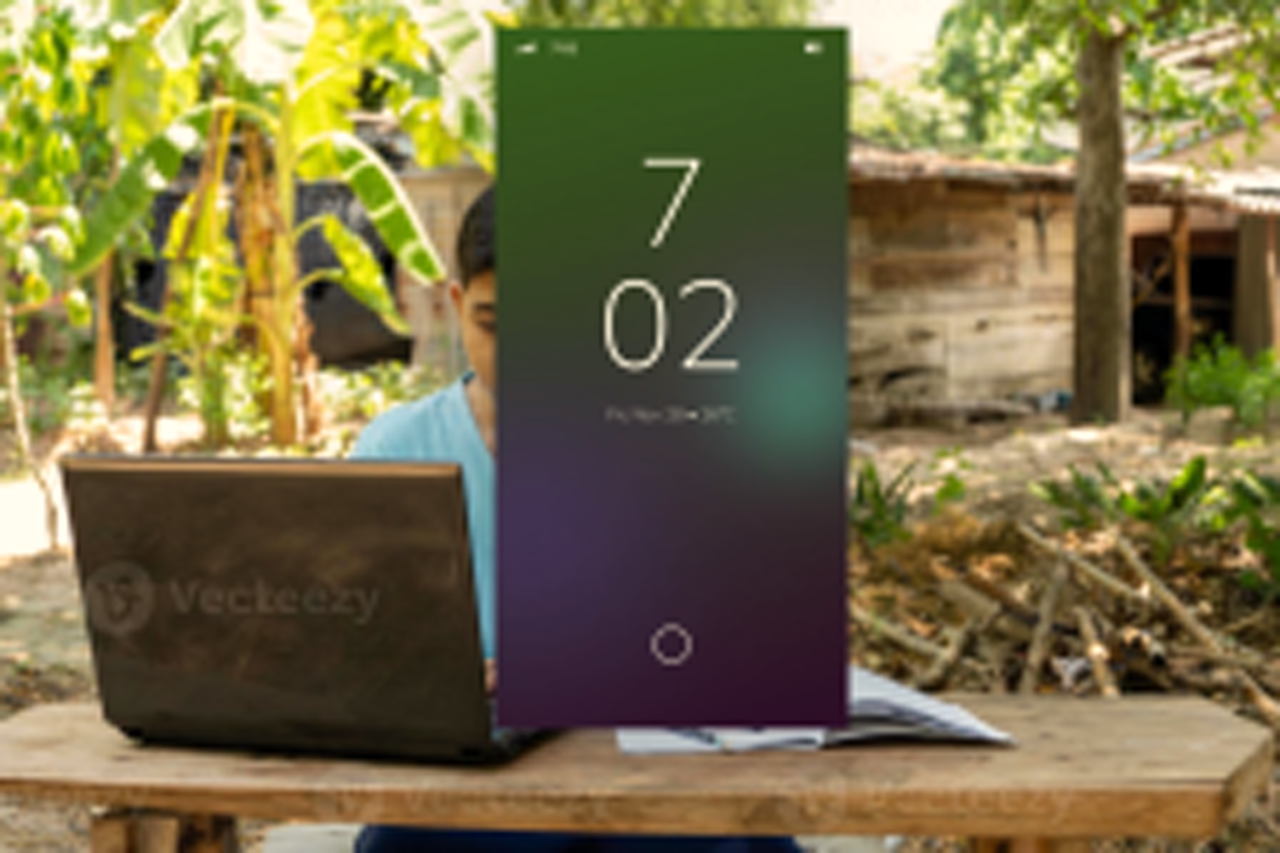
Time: **7:02**
